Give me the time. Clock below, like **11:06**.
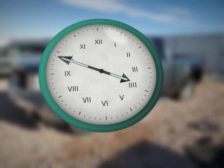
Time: **3:49**
